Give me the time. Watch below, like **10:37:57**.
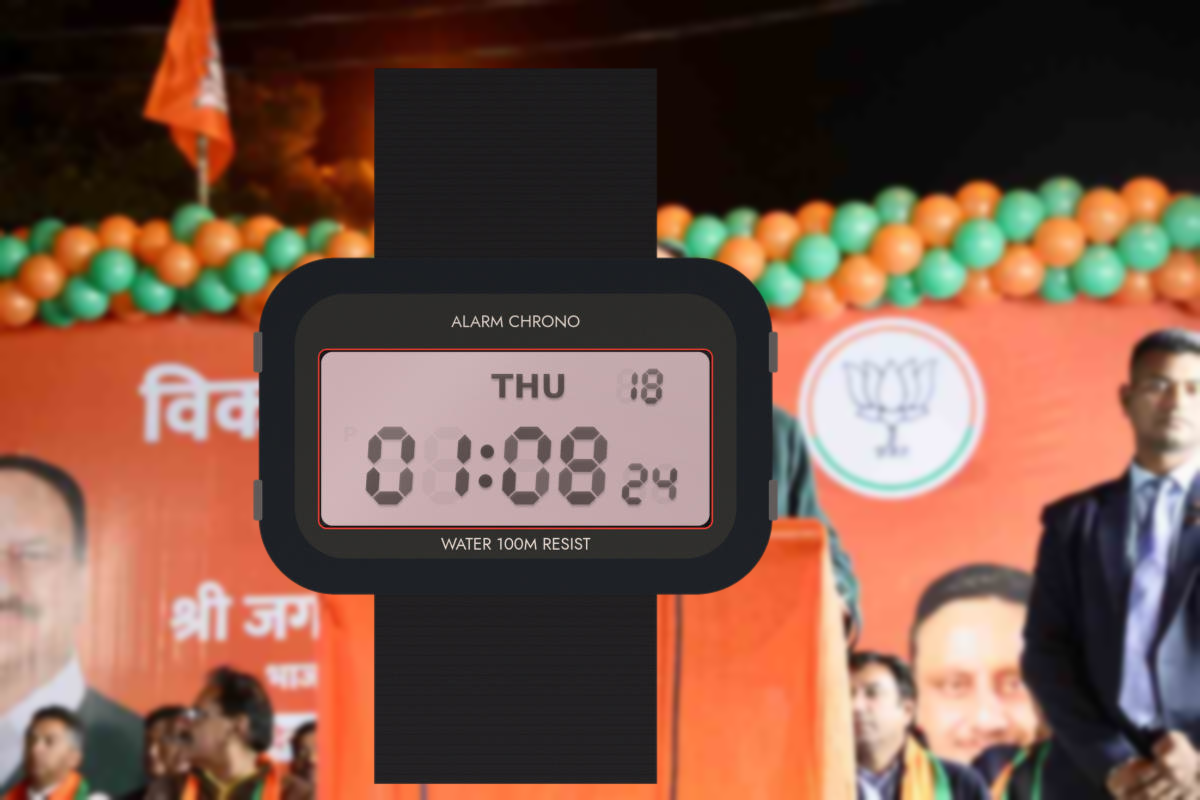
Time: **1:08:24**
